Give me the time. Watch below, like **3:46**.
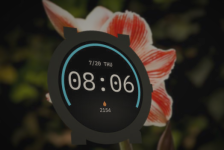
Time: **8:06**
